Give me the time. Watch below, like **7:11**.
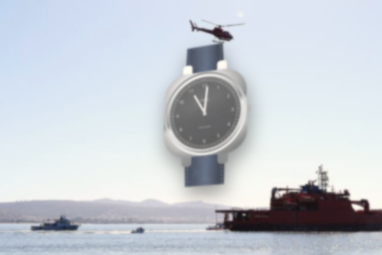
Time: **11:01**
